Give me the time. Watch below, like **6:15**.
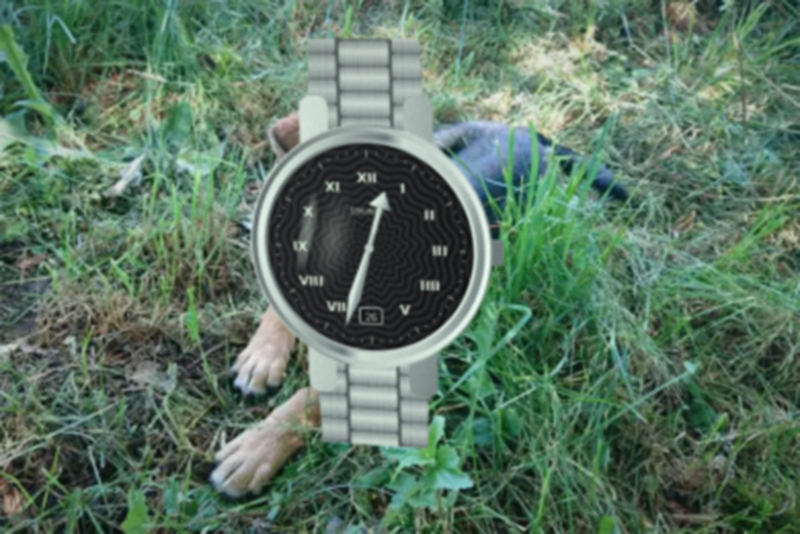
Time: **12:33**
